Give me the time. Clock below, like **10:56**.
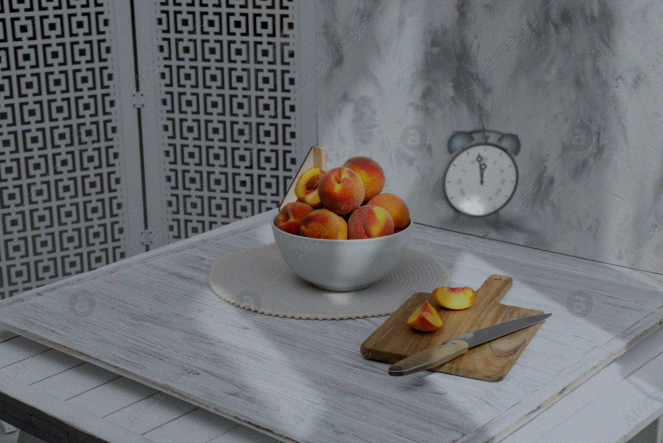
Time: **11:58**
